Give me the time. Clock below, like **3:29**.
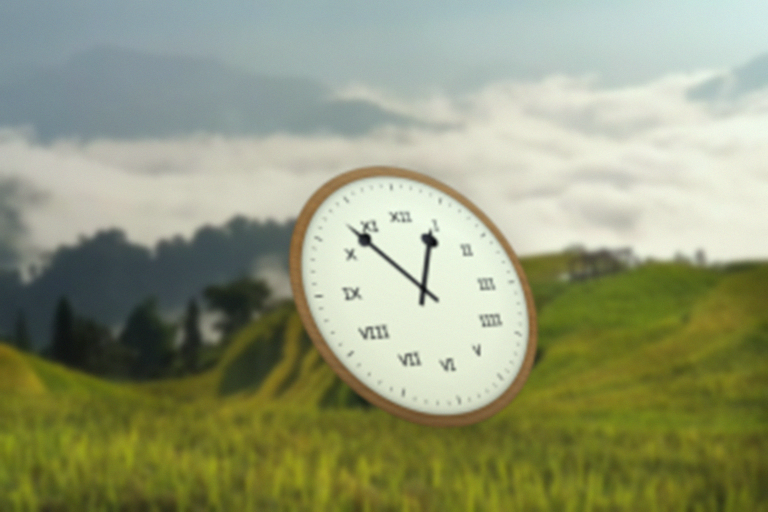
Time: **12:53**
